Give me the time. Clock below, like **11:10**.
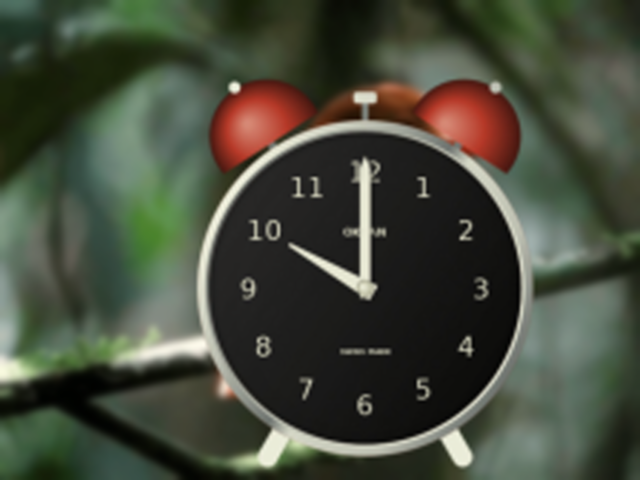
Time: **10:00**
